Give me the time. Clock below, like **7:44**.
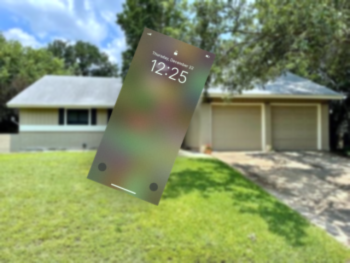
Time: **12:25**
